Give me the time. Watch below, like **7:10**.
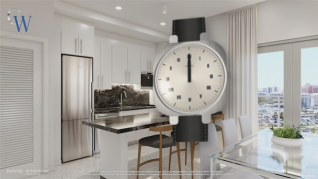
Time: **12:00**
